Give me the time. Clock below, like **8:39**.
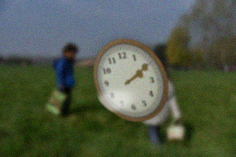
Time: **2:10**
